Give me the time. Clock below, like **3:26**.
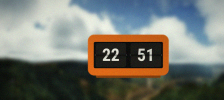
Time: **22:51**
